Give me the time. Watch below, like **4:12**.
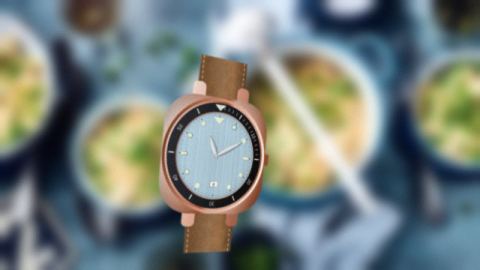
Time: **11:10**
